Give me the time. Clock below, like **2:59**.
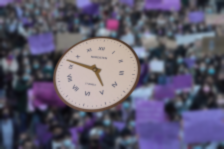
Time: **4:47**
